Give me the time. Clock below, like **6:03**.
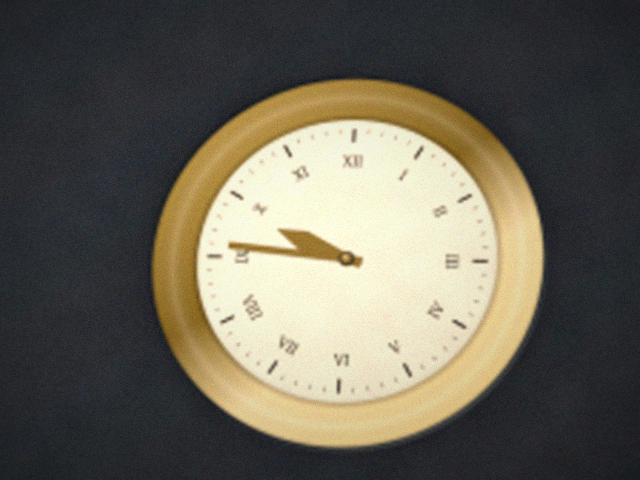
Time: **9:46**
